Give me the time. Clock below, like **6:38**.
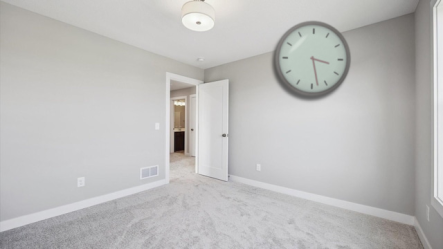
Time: **3:28**
